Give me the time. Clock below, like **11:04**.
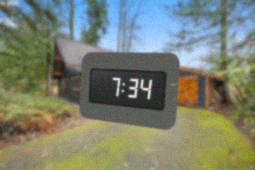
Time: **7:34**
